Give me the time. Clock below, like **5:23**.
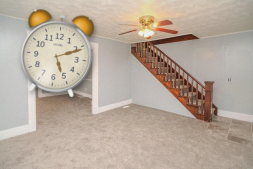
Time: **5:11**
